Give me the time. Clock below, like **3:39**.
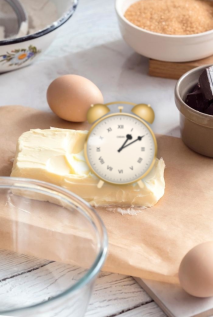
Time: **1:10**
